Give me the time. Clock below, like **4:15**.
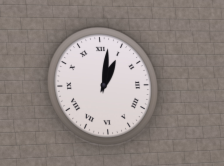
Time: **1:02**
